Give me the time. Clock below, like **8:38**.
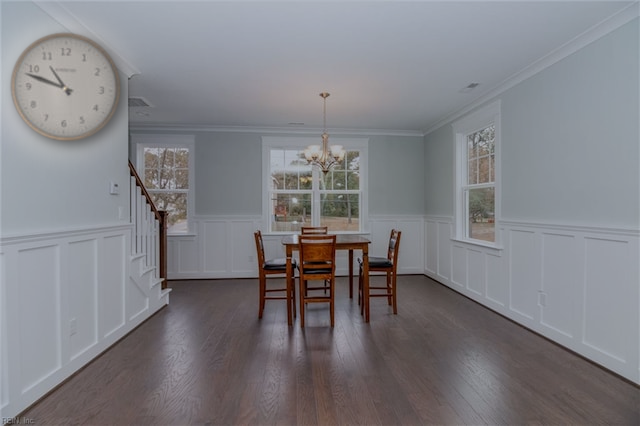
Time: **10:48**
